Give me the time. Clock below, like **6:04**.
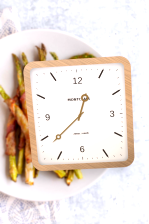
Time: **12:38**
